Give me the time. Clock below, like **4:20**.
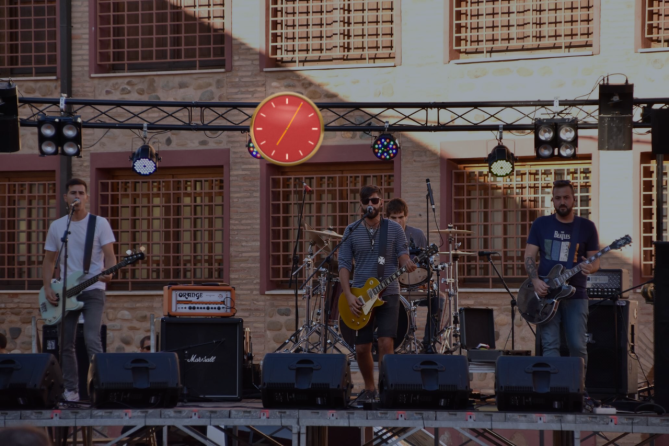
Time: **7:05**
